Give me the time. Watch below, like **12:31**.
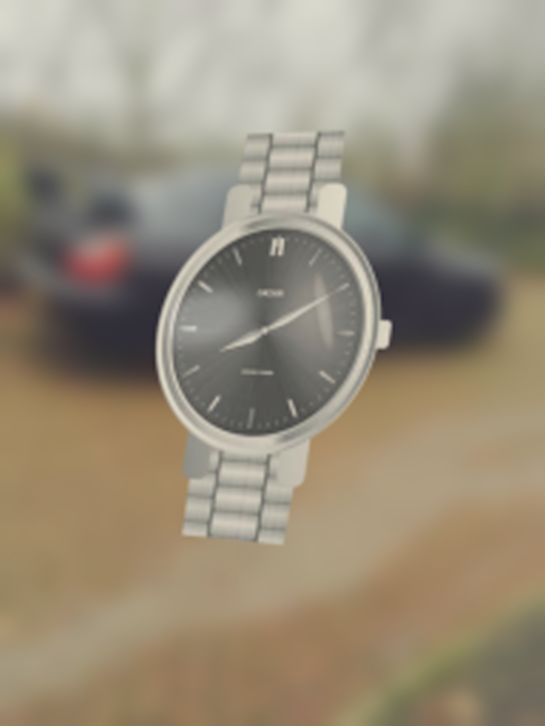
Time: **8:10**
